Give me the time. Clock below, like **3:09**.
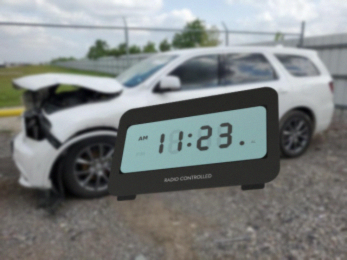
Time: **11:23**
